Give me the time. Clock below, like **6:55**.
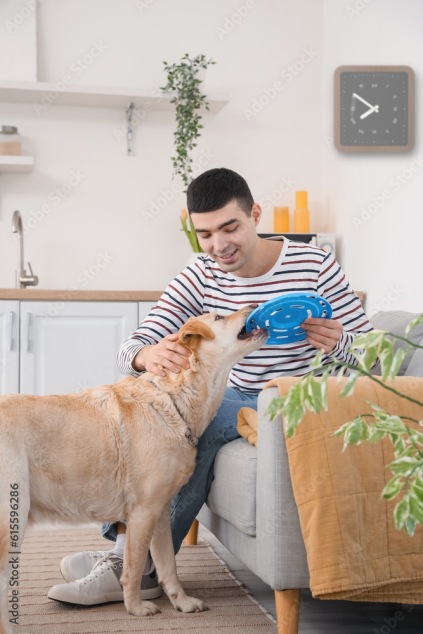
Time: **7:51**
